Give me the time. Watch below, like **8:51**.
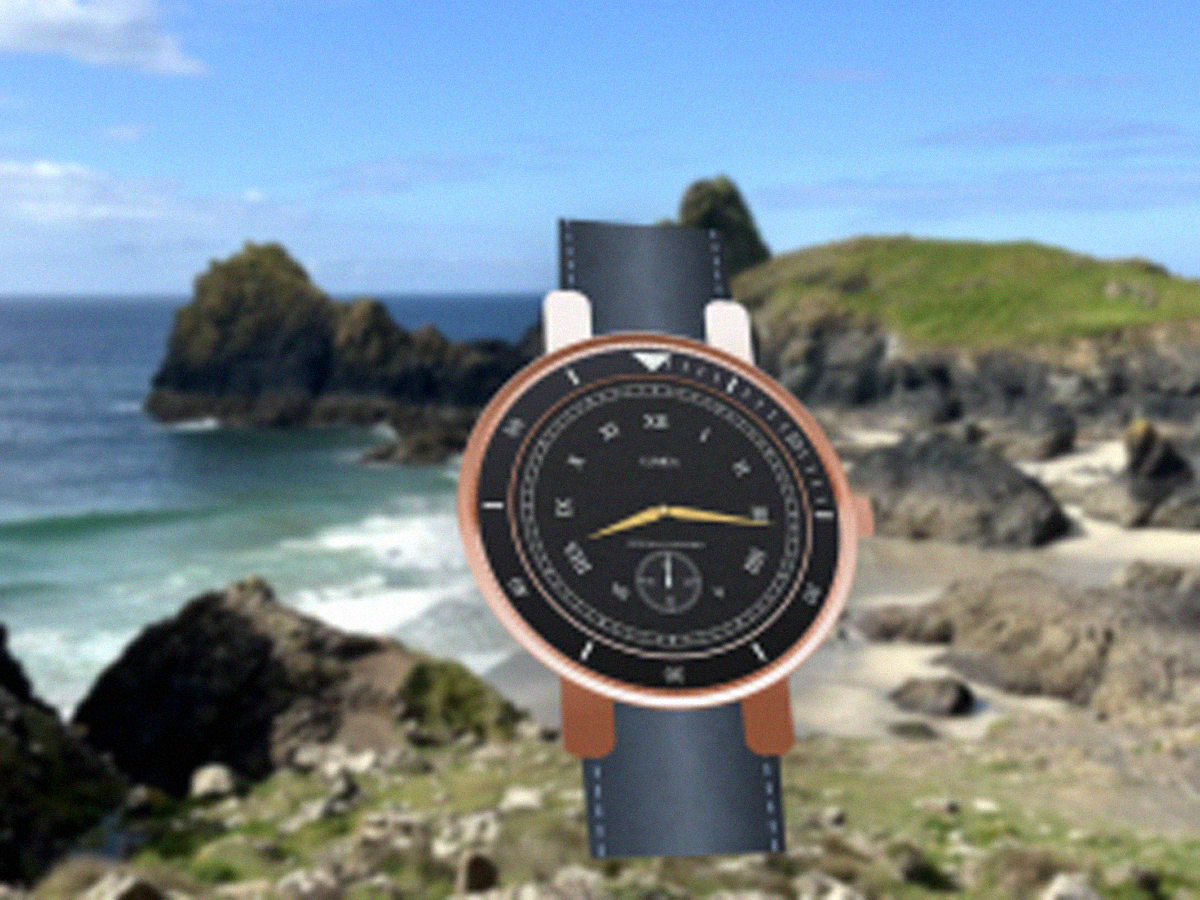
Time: **8:16**
